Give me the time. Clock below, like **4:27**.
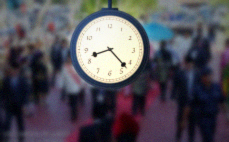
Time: **8:23**
